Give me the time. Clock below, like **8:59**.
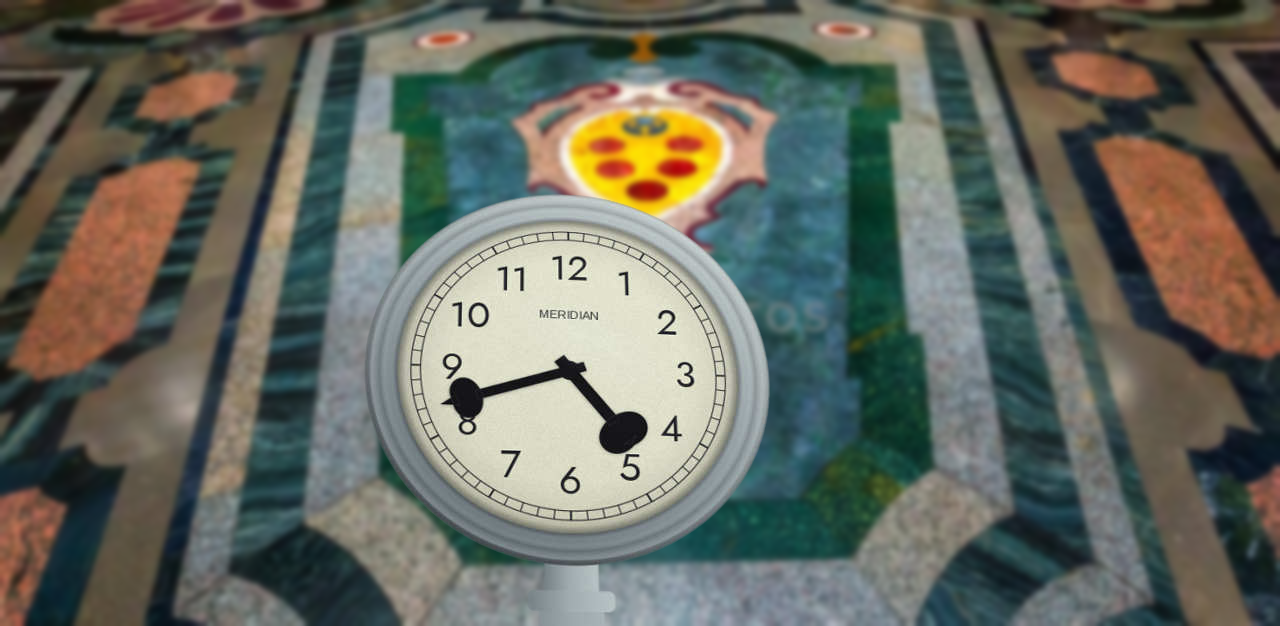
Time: **4:42**
